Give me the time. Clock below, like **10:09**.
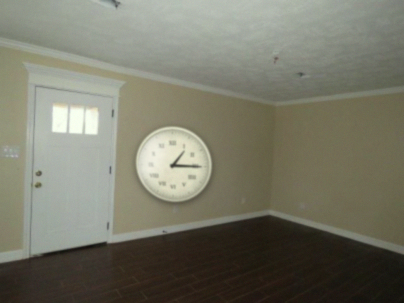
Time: **1:15**
